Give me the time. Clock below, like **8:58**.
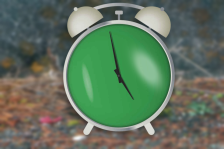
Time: **4:58**
